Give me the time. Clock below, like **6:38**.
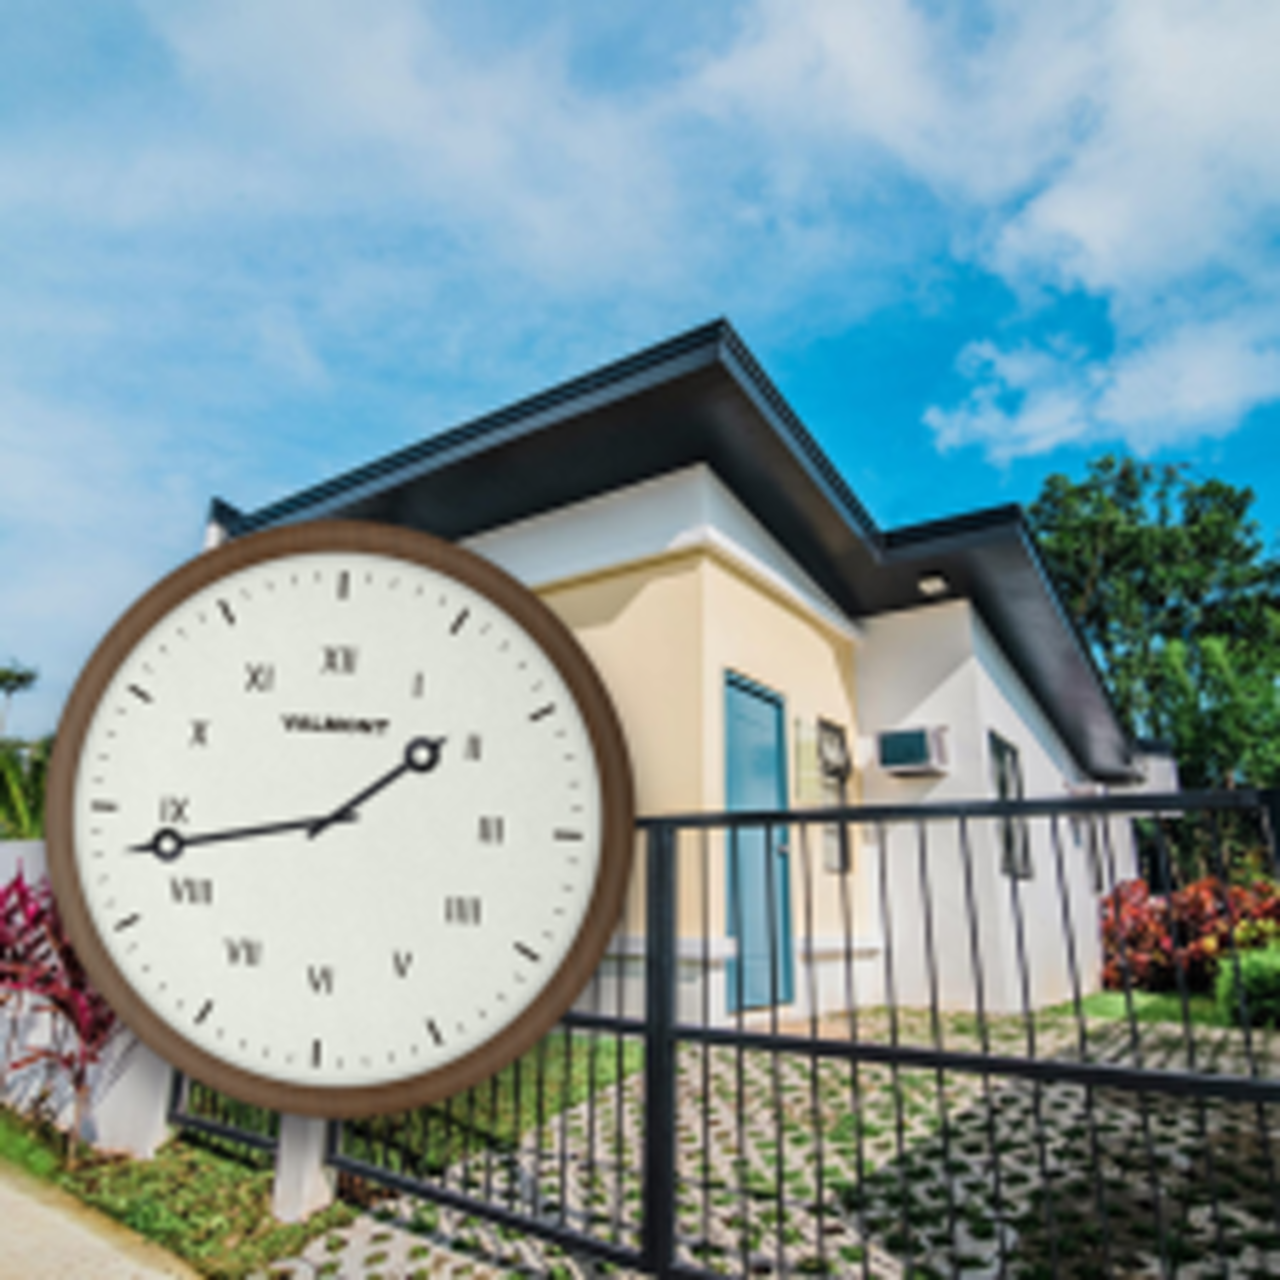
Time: **1:43**
